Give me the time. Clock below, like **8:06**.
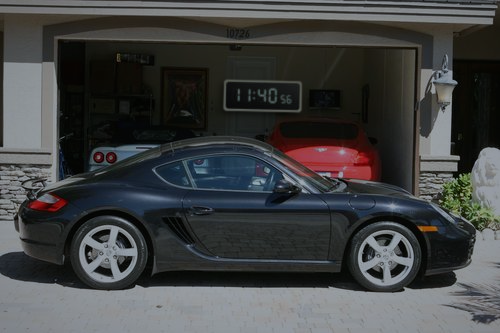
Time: **11:40**
